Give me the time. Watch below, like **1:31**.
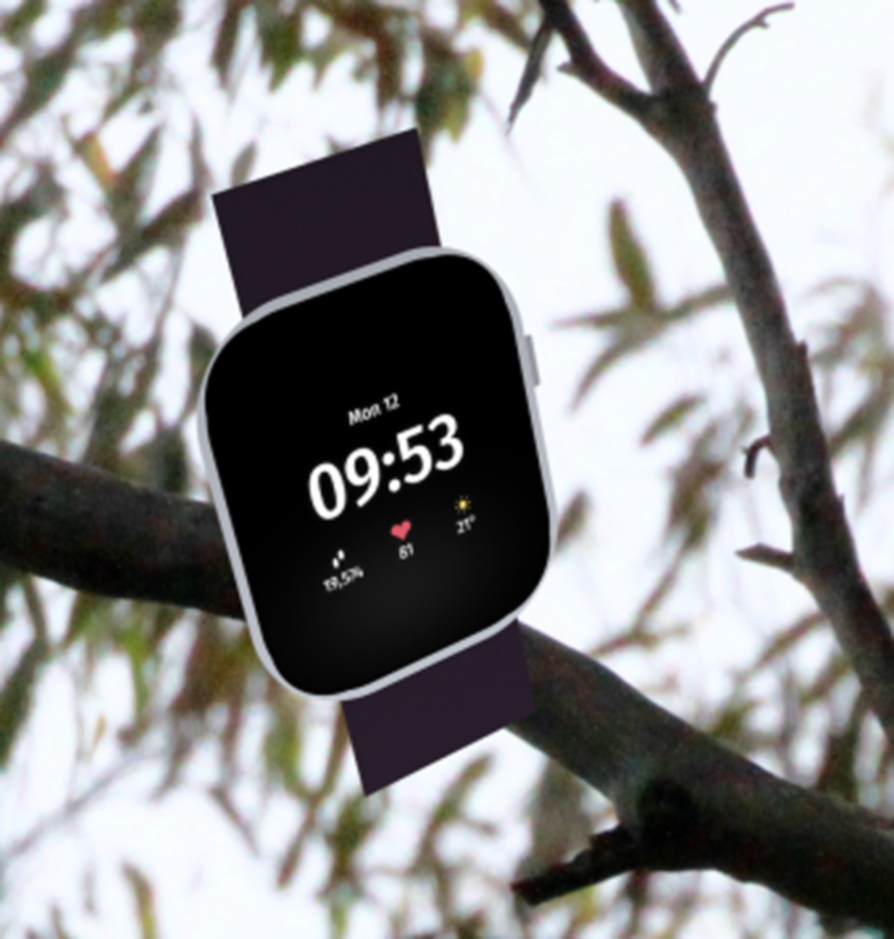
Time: **9:53**
